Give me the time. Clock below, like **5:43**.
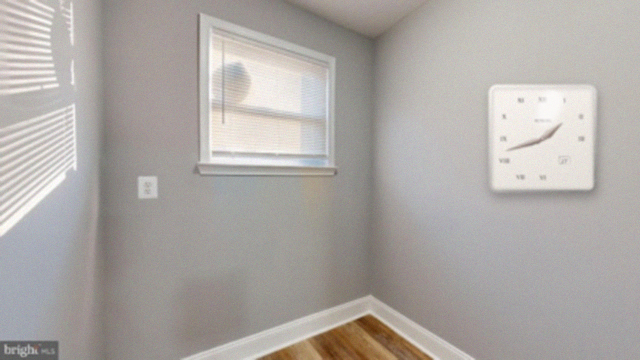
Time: **1:42**
